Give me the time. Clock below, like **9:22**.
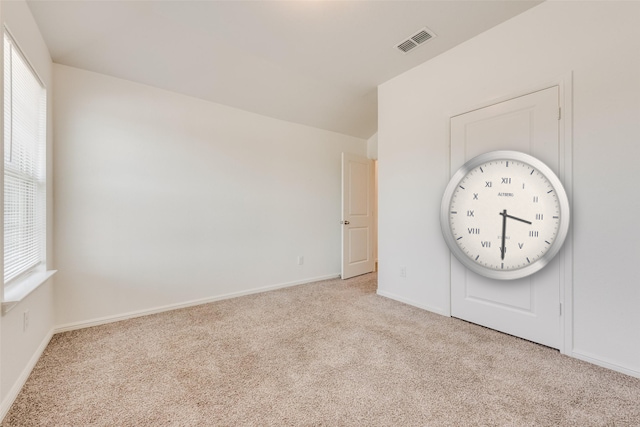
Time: **3:30**
